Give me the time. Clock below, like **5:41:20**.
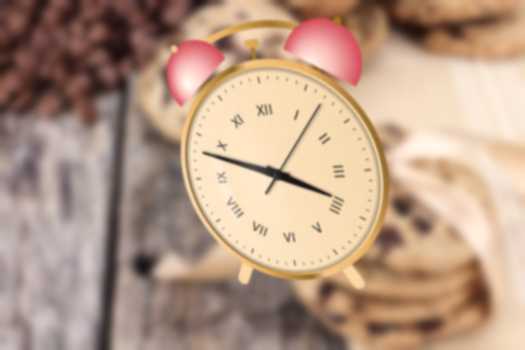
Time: **3:48:07**
